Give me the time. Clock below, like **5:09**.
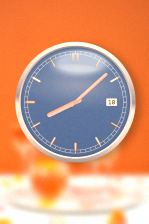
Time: **8:08**
